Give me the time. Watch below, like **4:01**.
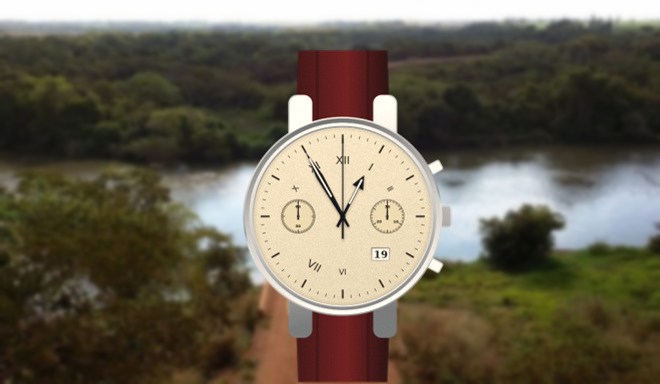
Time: **12:55**
